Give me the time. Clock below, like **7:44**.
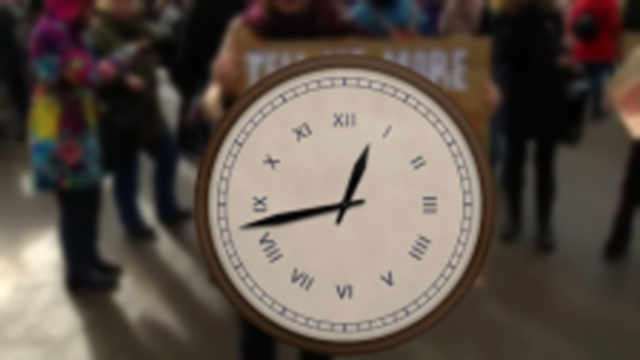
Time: **12:43**
